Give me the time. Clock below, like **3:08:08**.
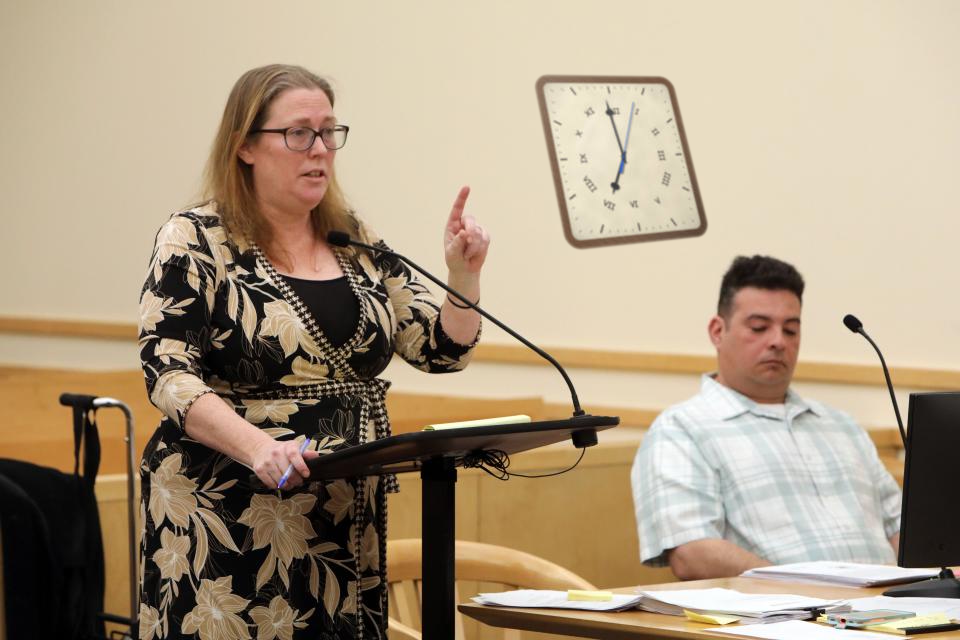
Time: **6:59:04**
